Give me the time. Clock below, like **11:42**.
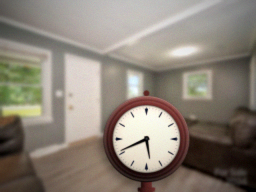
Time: **5:41**
